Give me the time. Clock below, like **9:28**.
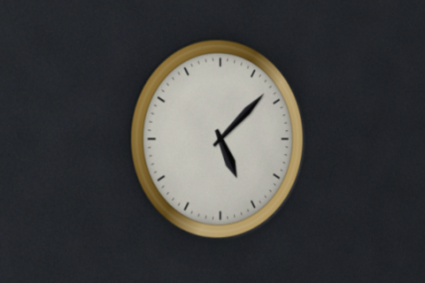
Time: **5:08**
